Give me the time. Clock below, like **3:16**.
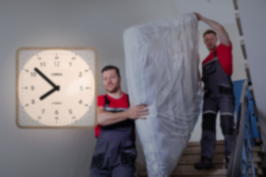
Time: **7:52**
